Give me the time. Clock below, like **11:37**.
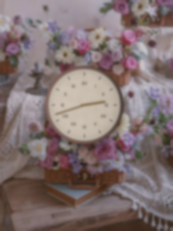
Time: **2:42**
